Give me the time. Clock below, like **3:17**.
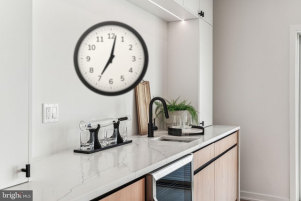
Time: **7:02**
